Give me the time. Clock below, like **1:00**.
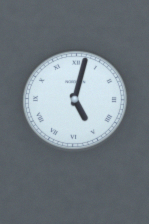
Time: **5:02**
